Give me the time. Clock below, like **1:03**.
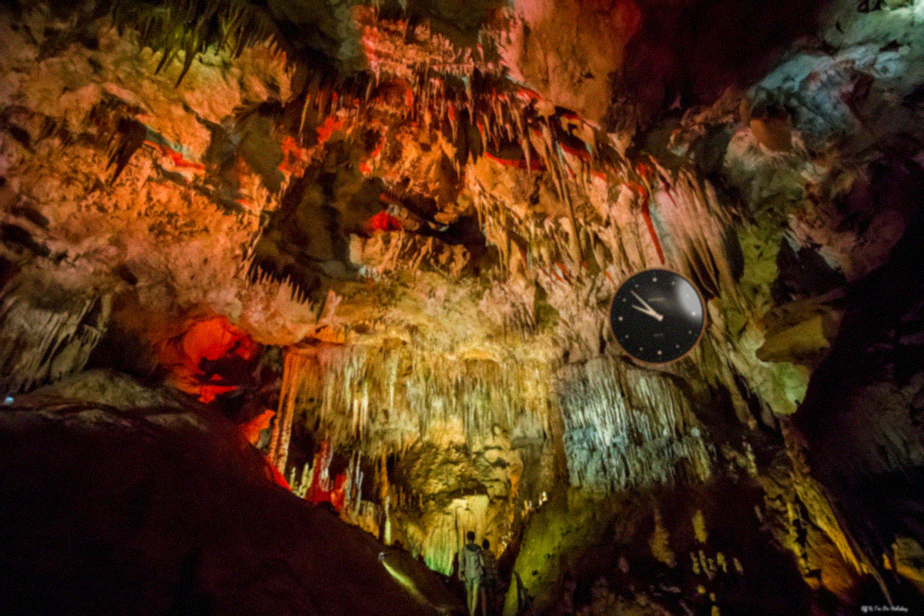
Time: **9:53**
